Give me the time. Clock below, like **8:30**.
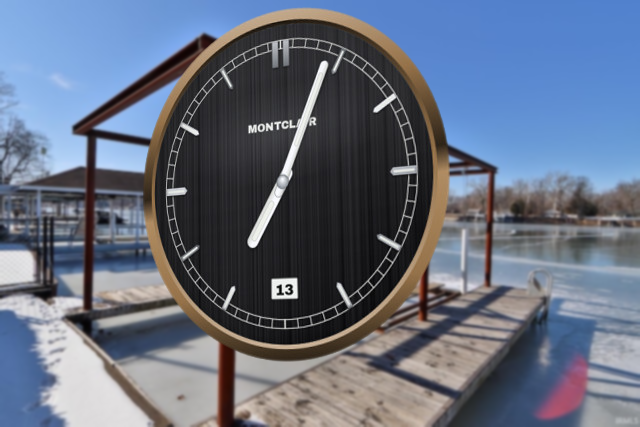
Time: **7:04**
